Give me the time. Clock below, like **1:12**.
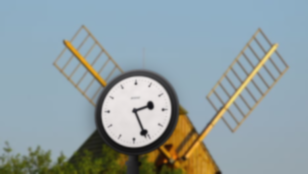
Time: **2:26**
